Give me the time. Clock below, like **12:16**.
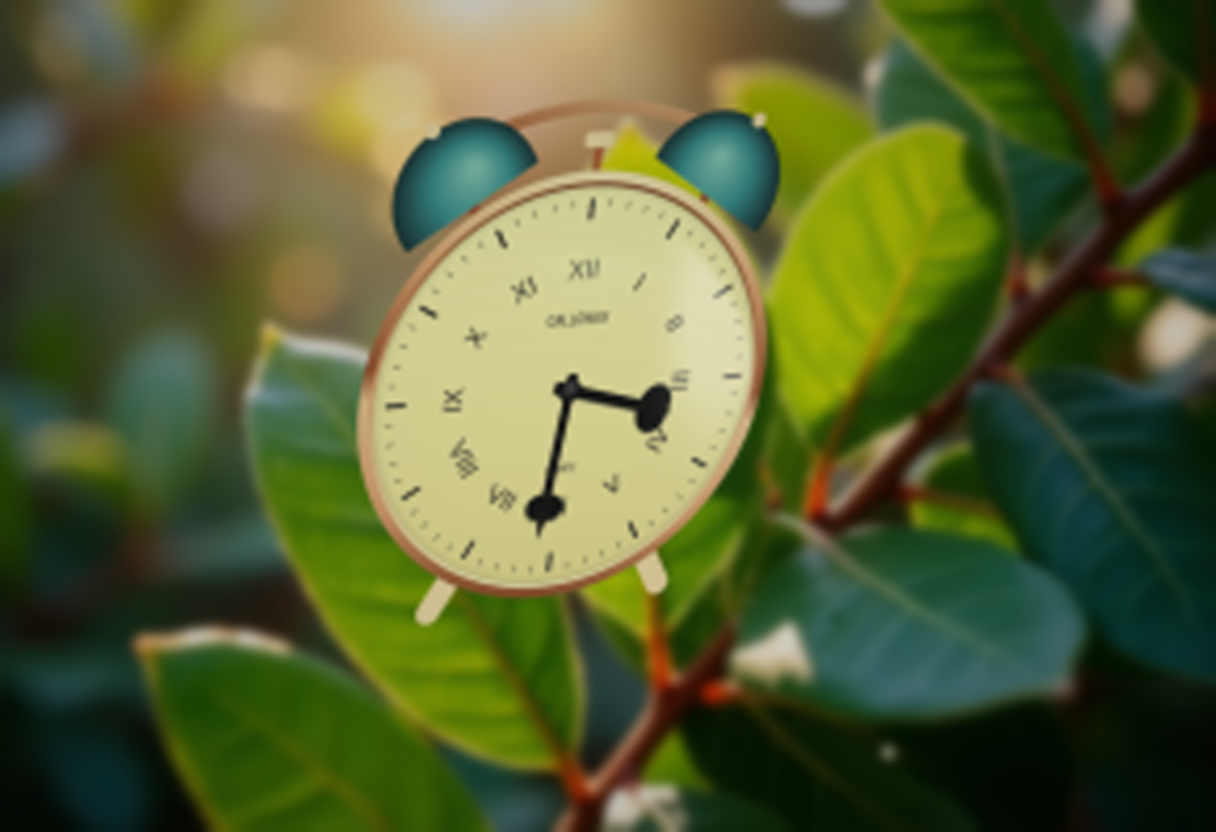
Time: **3:31**
